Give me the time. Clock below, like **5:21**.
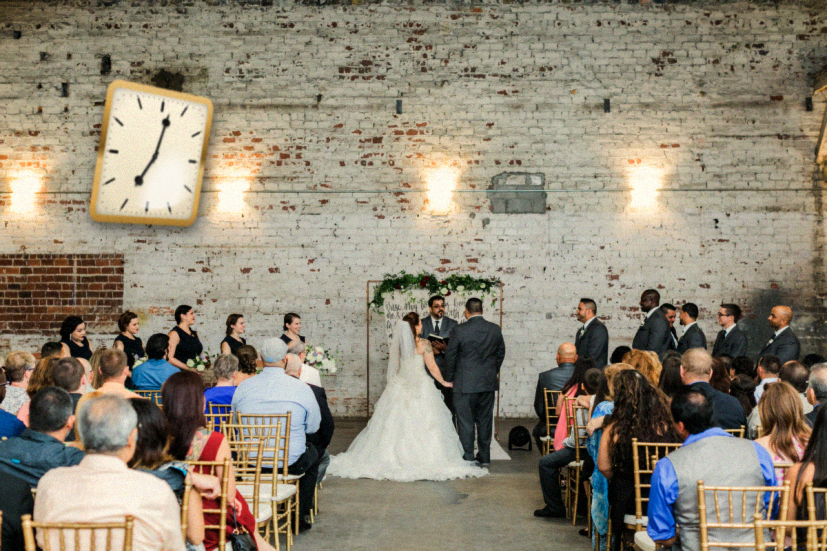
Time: **7:02**
